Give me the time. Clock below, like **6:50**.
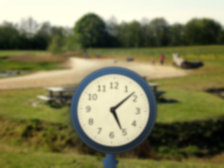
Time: **5:08**
